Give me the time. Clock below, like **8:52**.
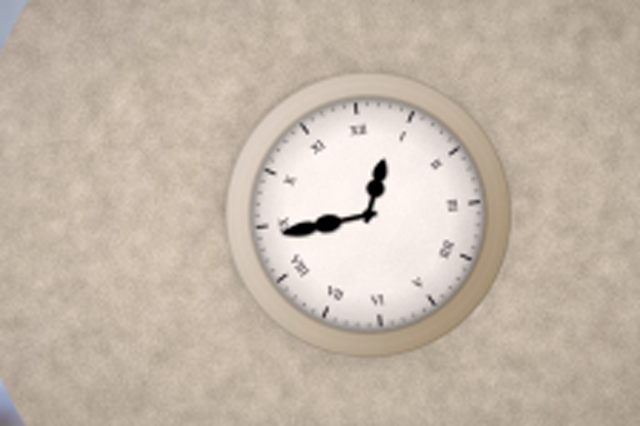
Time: **12:44**
